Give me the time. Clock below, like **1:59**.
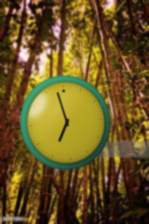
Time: **6:58**
